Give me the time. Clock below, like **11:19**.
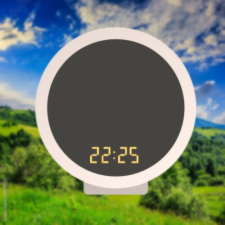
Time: **22:25**
